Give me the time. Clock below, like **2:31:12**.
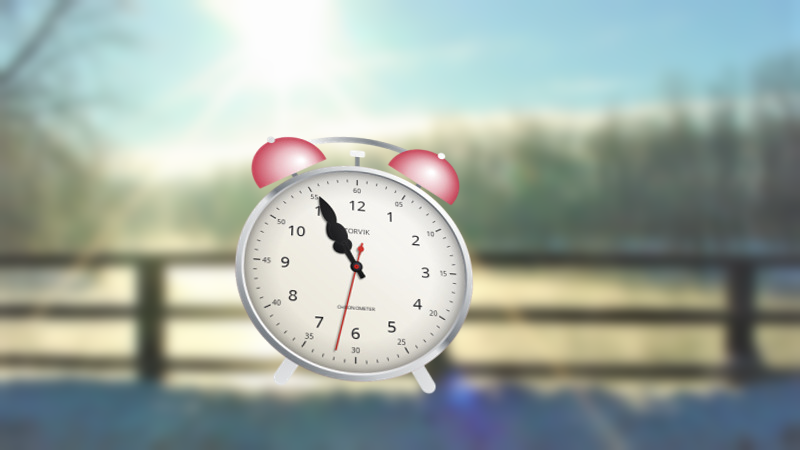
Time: **10:55:32**
